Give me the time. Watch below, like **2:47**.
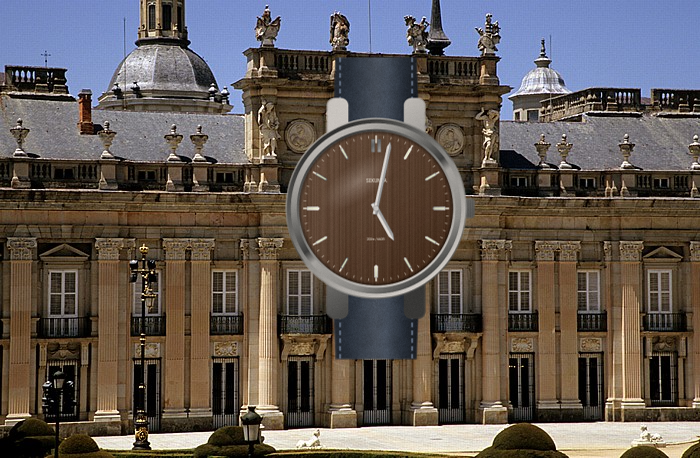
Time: **5:02**
